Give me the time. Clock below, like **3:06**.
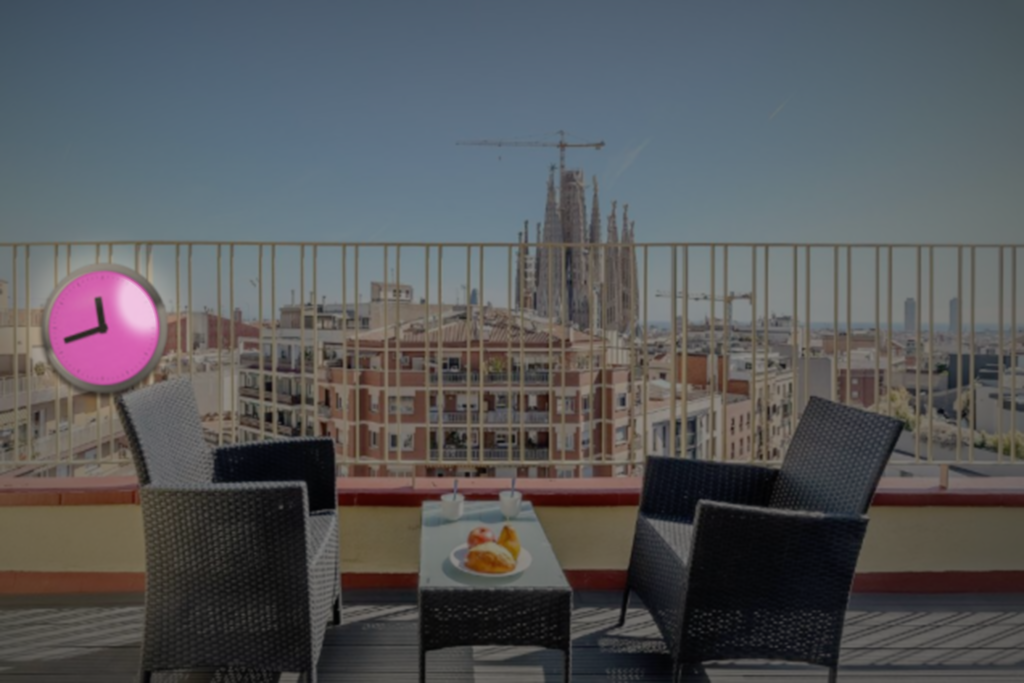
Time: **11:42**
